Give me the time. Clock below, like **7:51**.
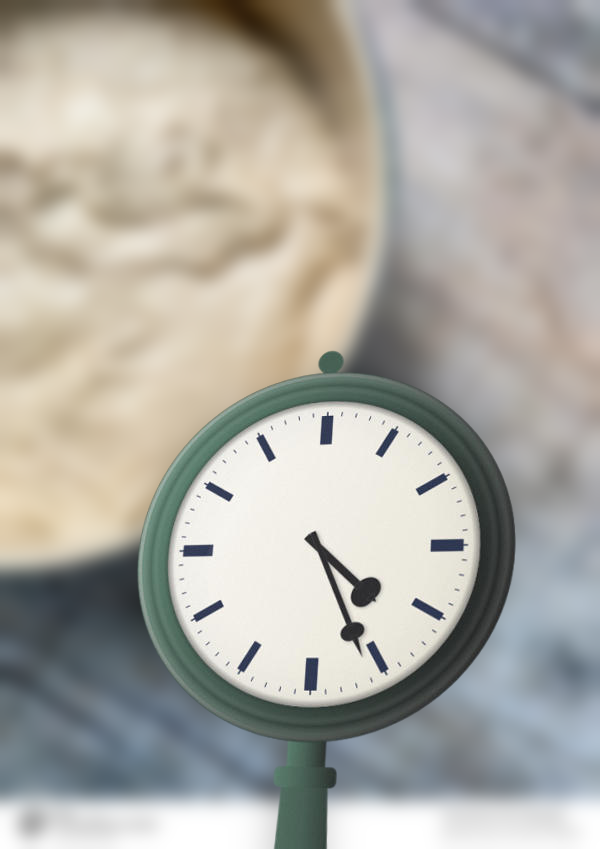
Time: **4:26**
